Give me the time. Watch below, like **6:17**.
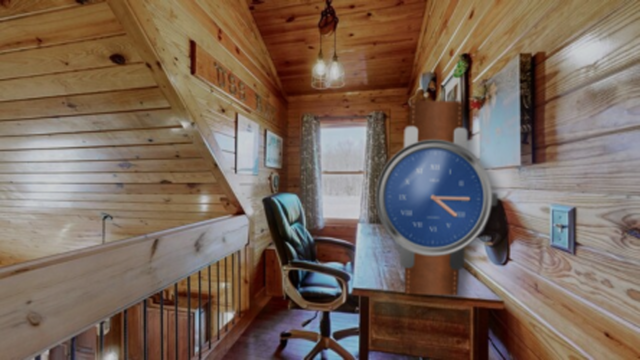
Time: **4:15**
